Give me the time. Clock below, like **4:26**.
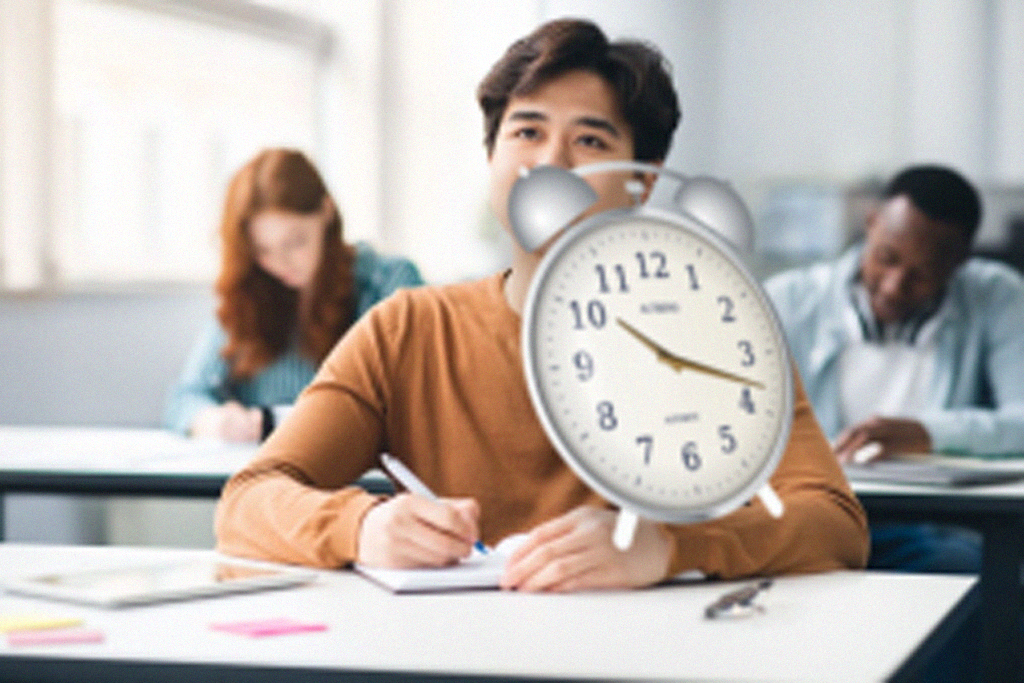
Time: **10:18**
